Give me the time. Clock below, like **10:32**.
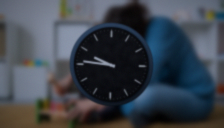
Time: **9:46**
